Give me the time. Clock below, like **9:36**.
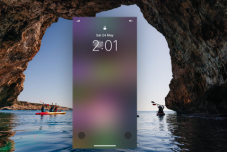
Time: **2:01**
